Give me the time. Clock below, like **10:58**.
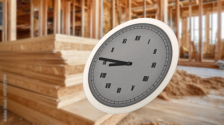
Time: **8:46**
